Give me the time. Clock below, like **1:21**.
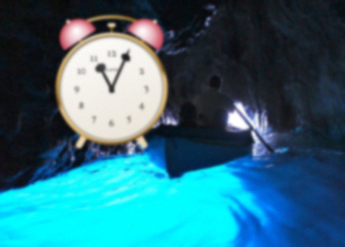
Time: **11:04**
